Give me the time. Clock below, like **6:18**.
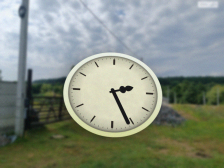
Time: **2:26**
